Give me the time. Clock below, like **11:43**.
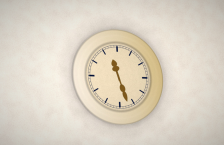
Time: **11:27**
